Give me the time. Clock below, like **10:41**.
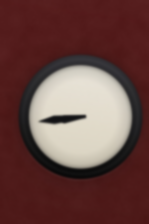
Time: **8:44**
